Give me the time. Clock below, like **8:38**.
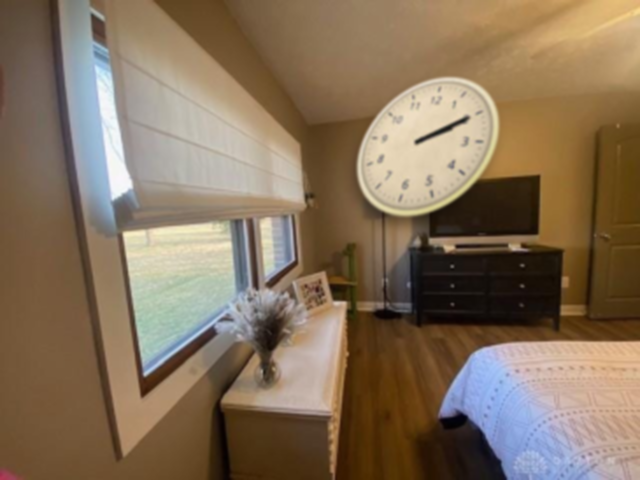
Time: **2:10**
